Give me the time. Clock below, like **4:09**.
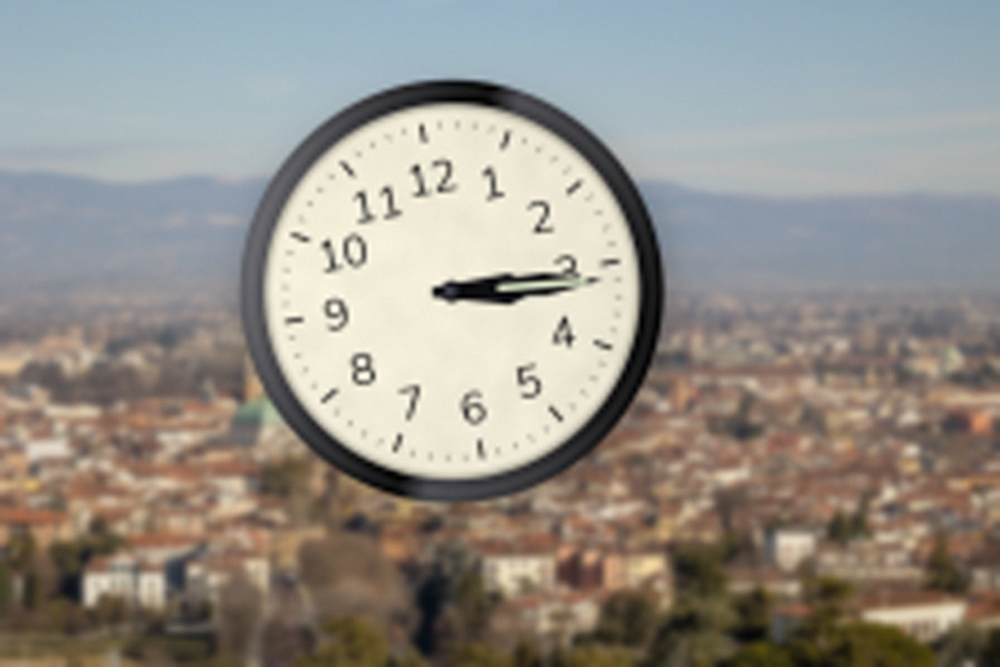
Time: **3:16**
